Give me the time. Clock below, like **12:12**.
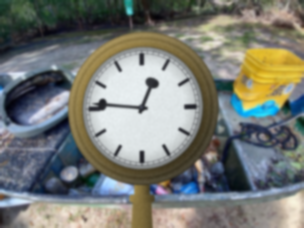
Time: **12:46**
